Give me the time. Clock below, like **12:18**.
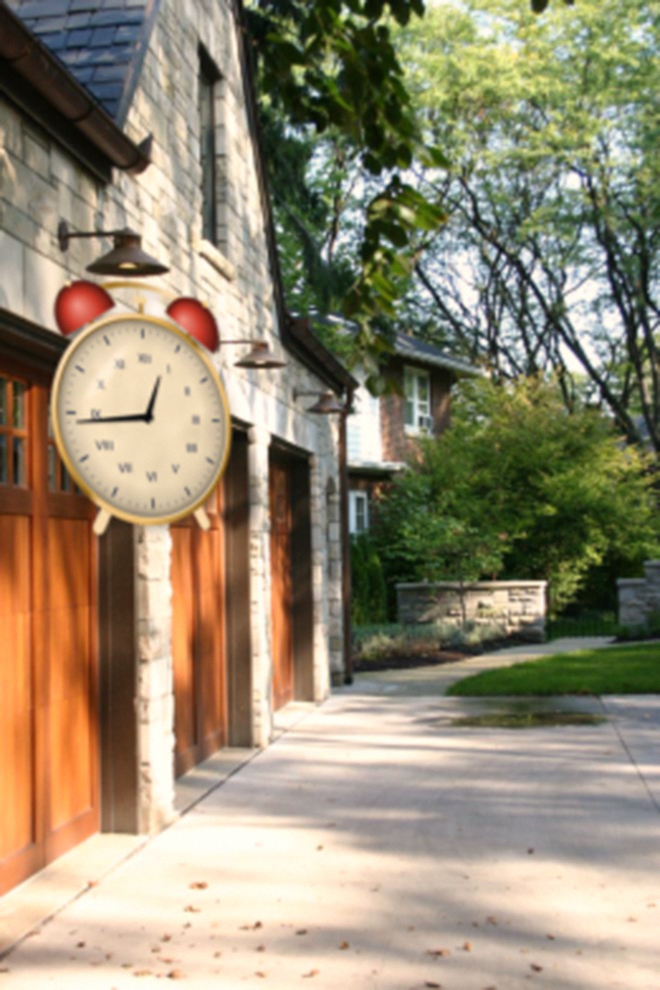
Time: **12:44**
